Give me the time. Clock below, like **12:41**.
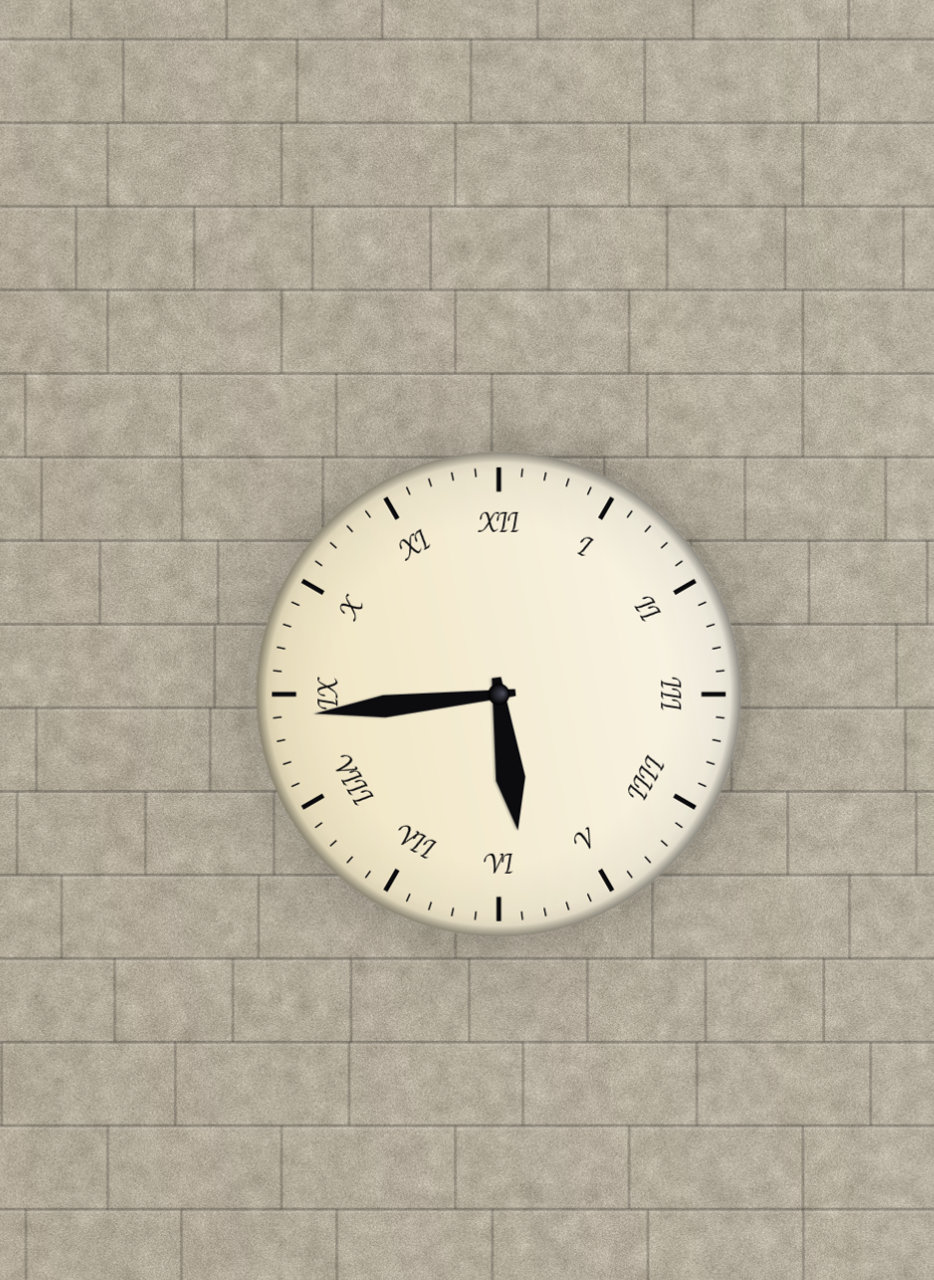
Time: **5:44**
